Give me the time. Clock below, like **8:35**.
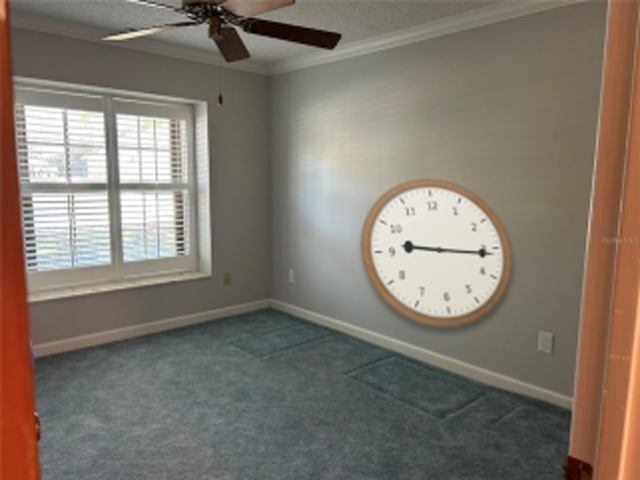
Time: **9:16**
